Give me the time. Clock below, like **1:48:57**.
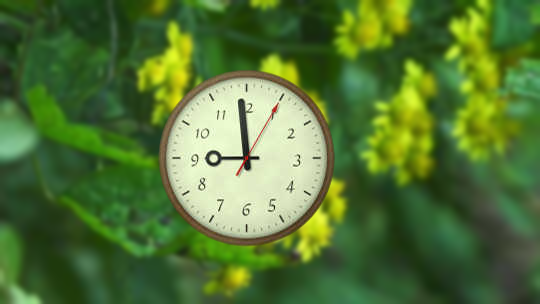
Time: **8:59:05**
